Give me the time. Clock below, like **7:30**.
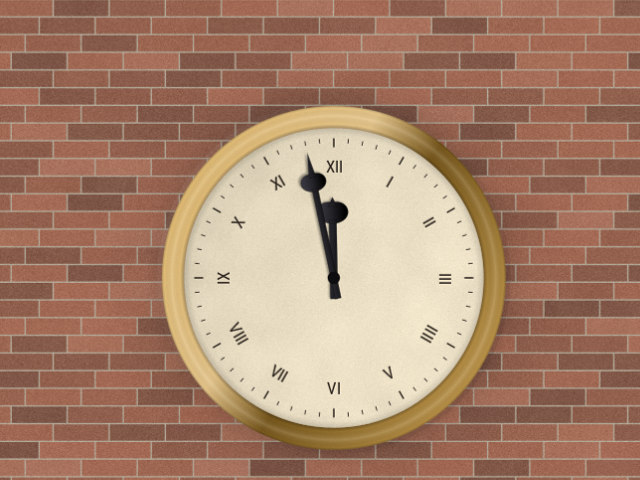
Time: **11:58**
